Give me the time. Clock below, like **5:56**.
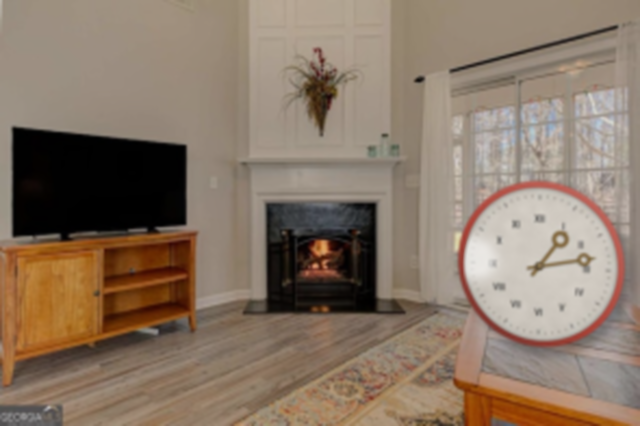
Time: **1:13**
